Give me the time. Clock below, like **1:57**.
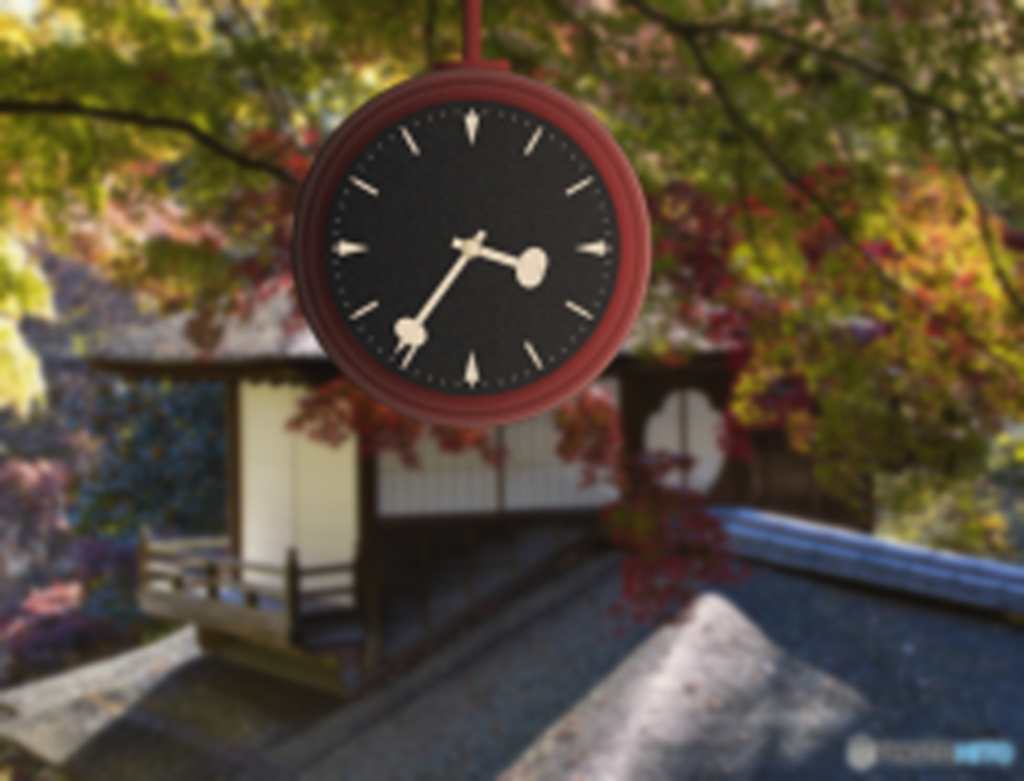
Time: **3:36**
